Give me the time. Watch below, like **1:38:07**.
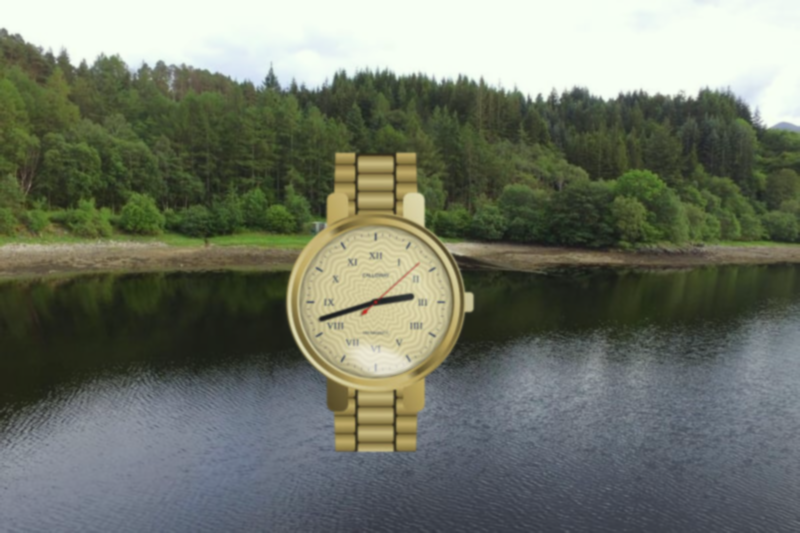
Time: **2:42:08**
